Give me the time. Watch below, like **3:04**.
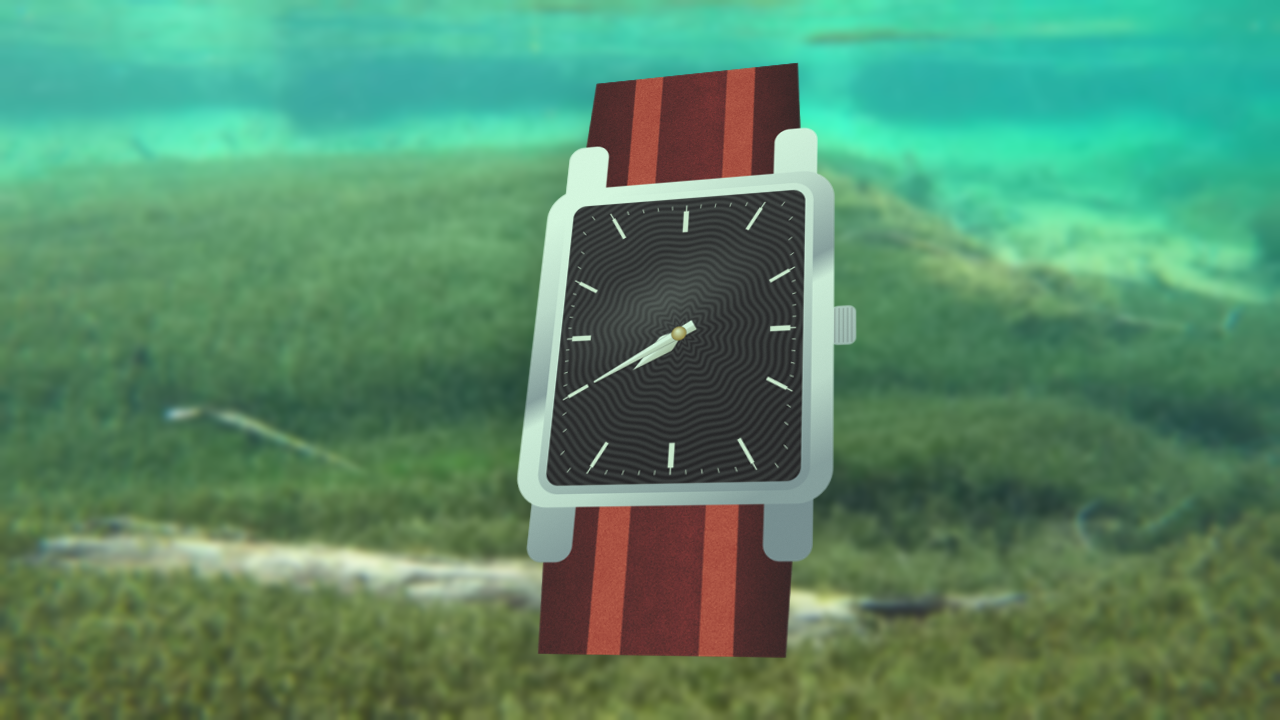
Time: **7:40**
